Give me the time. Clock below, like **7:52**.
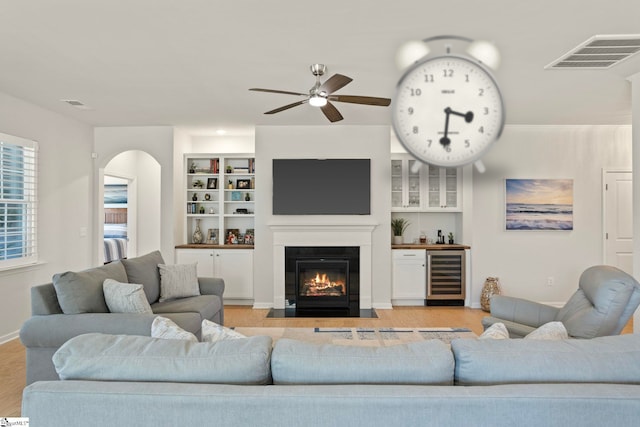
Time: **3:31**
